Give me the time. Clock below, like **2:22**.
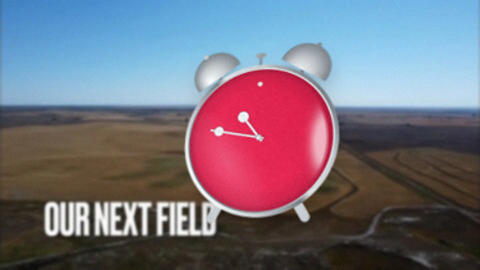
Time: **10:47**
